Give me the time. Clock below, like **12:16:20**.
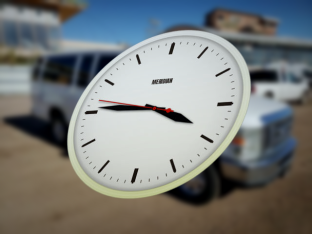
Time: **3:45:47**
